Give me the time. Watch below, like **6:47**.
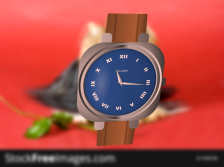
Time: **11:16**
